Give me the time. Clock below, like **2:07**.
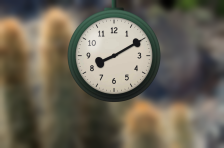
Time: **8:10**
